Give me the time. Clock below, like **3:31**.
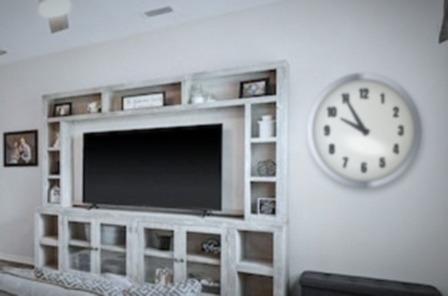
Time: **9:55**
